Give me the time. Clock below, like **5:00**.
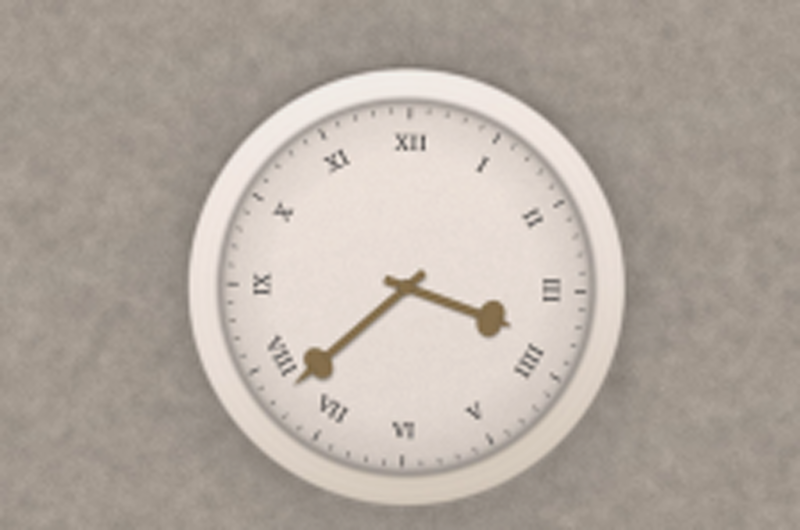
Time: **3:38**
